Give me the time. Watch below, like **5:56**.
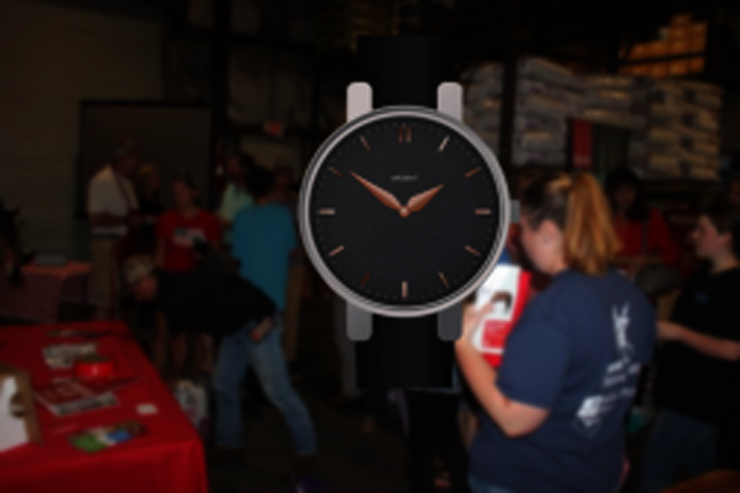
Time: **1:51**
